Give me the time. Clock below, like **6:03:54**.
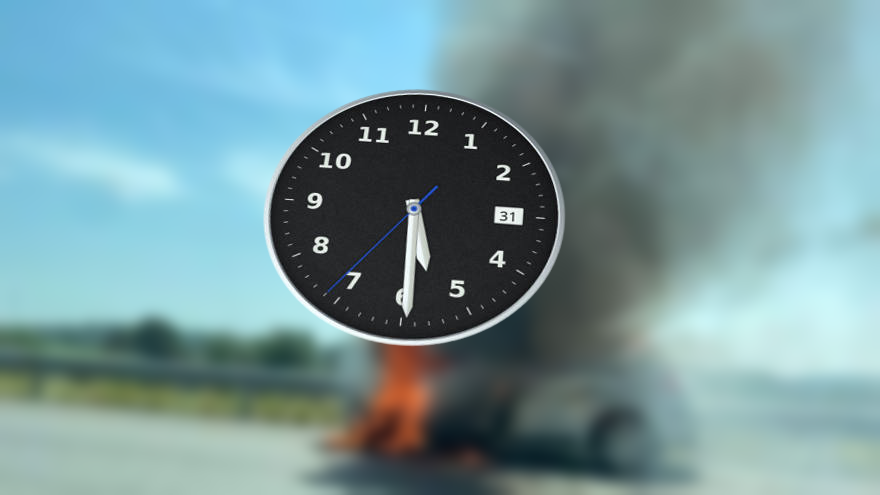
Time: **5:29:36**
